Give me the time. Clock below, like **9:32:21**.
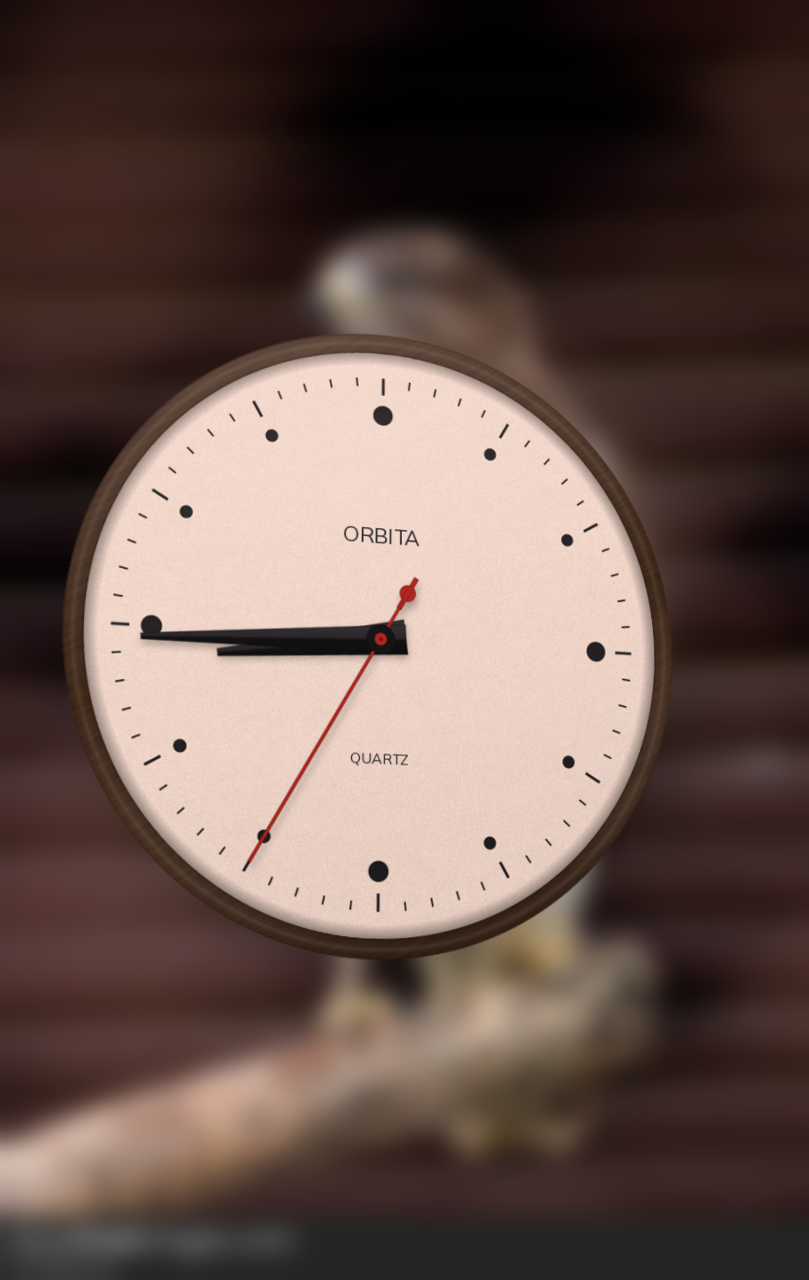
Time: **8:44:35**
